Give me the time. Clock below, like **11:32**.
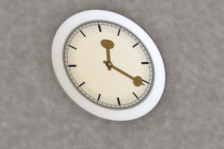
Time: **12:21**
